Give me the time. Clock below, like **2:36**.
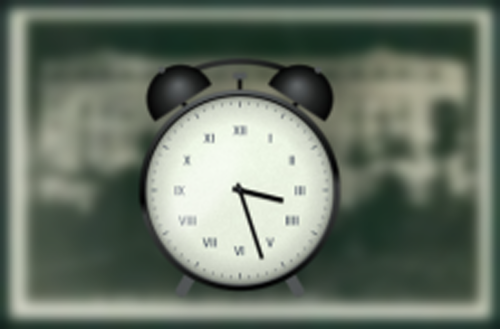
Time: **3:27**
